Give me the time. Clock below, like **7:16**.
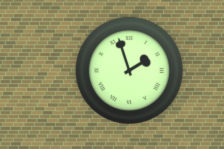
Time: **1:57**
